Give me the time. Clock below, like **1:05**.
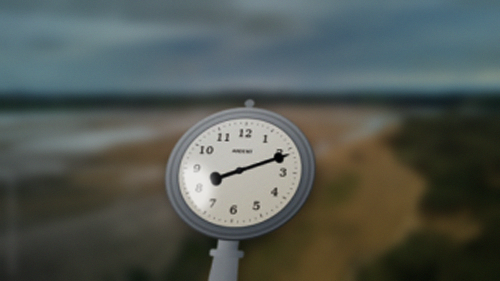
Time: **8:11**
